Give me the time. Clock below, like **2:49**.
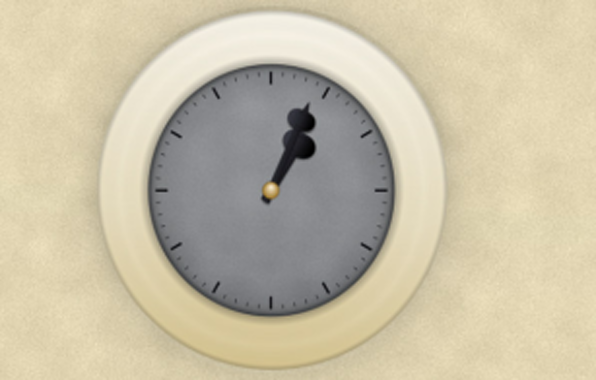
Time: **1:04**
